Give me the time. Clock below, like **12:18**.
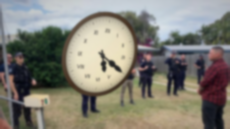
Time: **5:20**
